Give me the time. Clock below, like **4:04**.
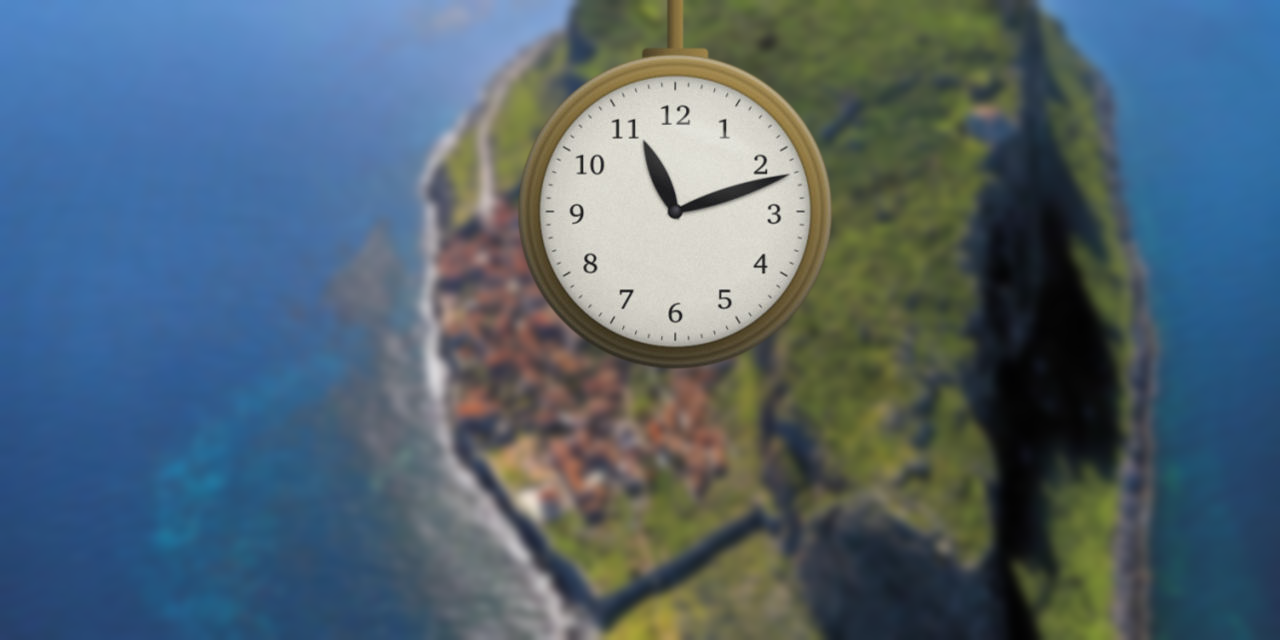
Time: **11:12**
